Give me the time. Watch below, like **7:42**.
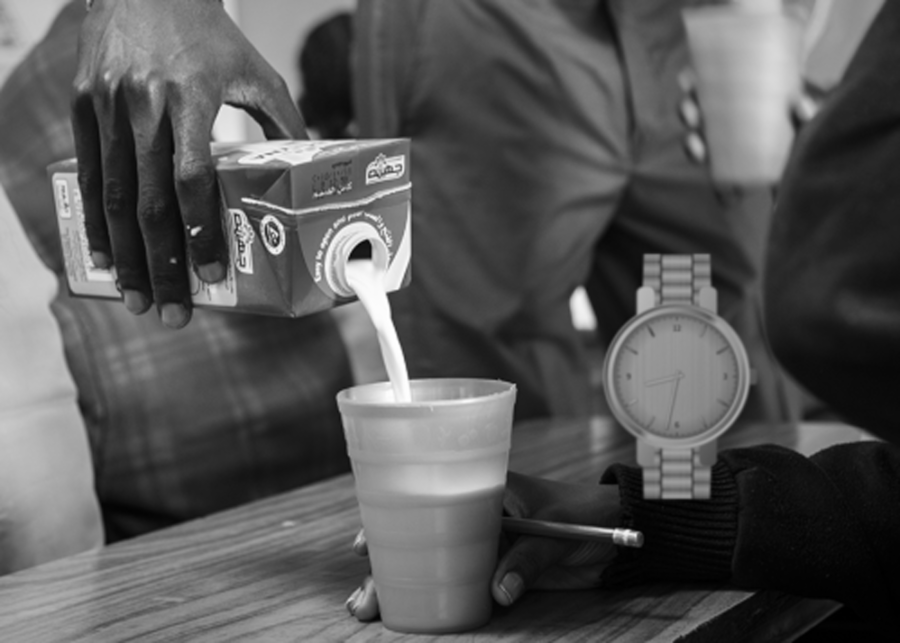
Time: **8:32**
